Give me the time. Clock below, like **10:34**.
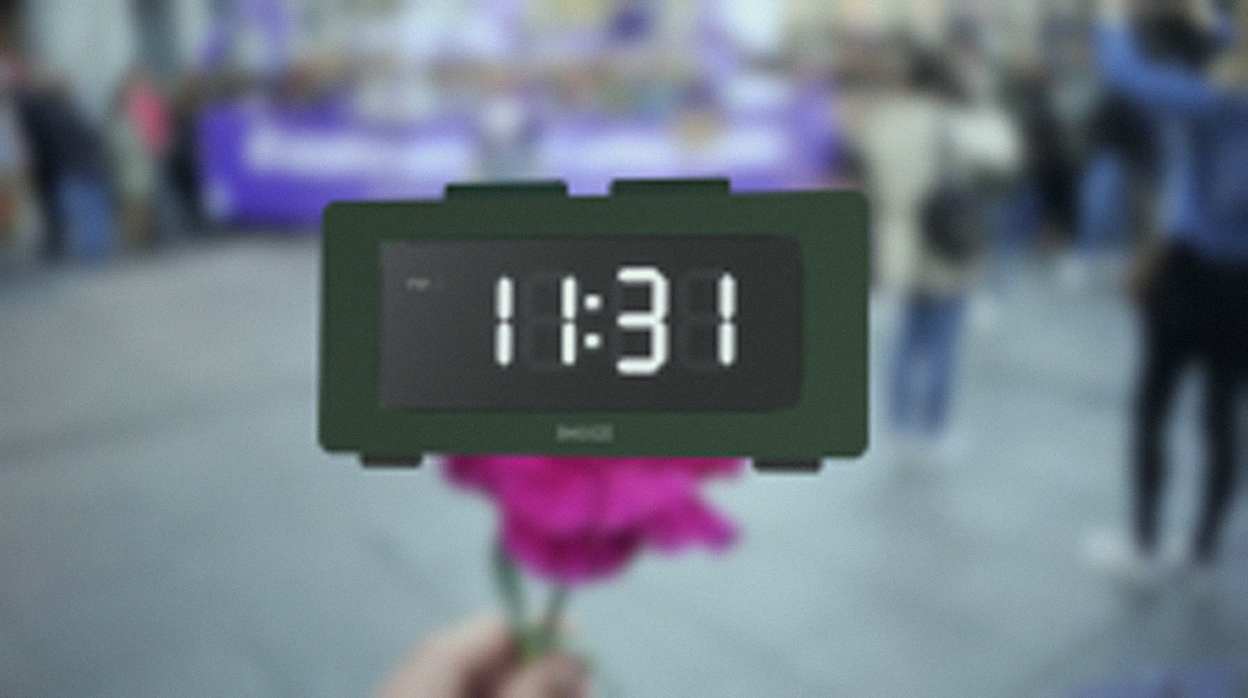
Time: **11:31**
